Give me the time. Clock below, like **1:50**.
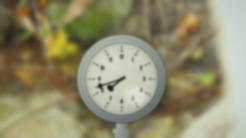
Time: **7:42**
